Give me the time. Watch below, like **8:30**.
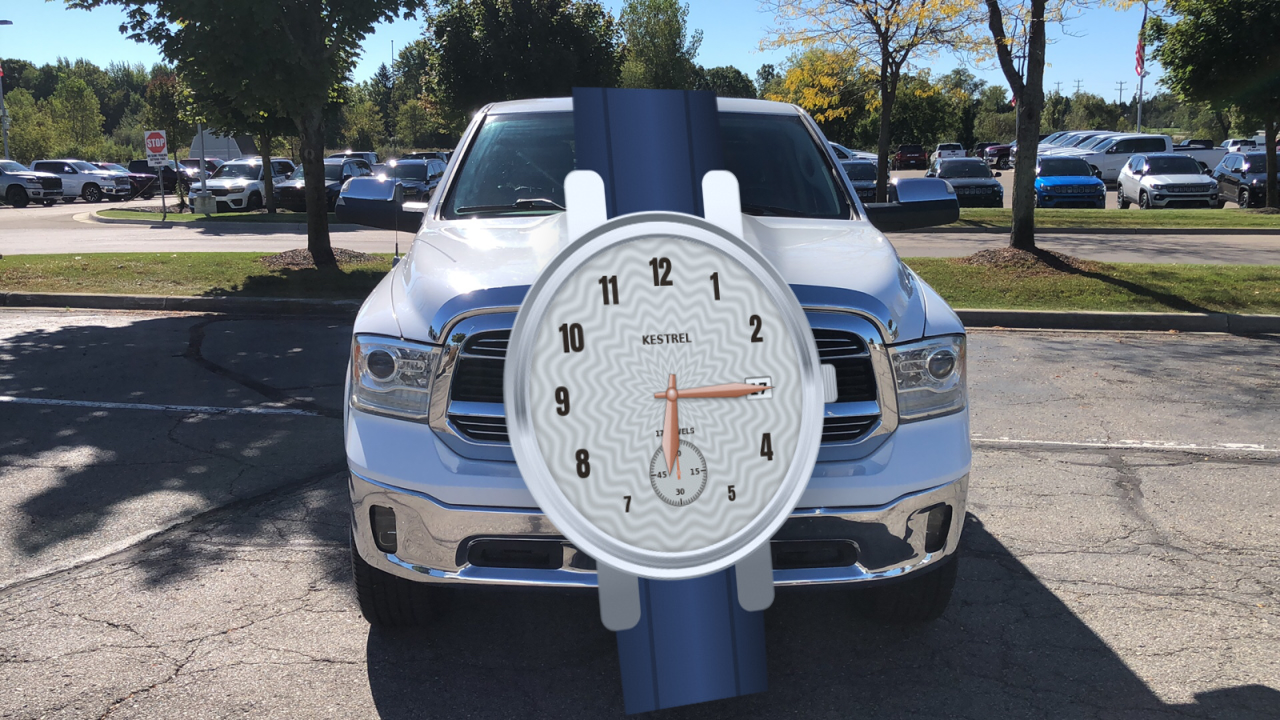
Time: **6:15**
